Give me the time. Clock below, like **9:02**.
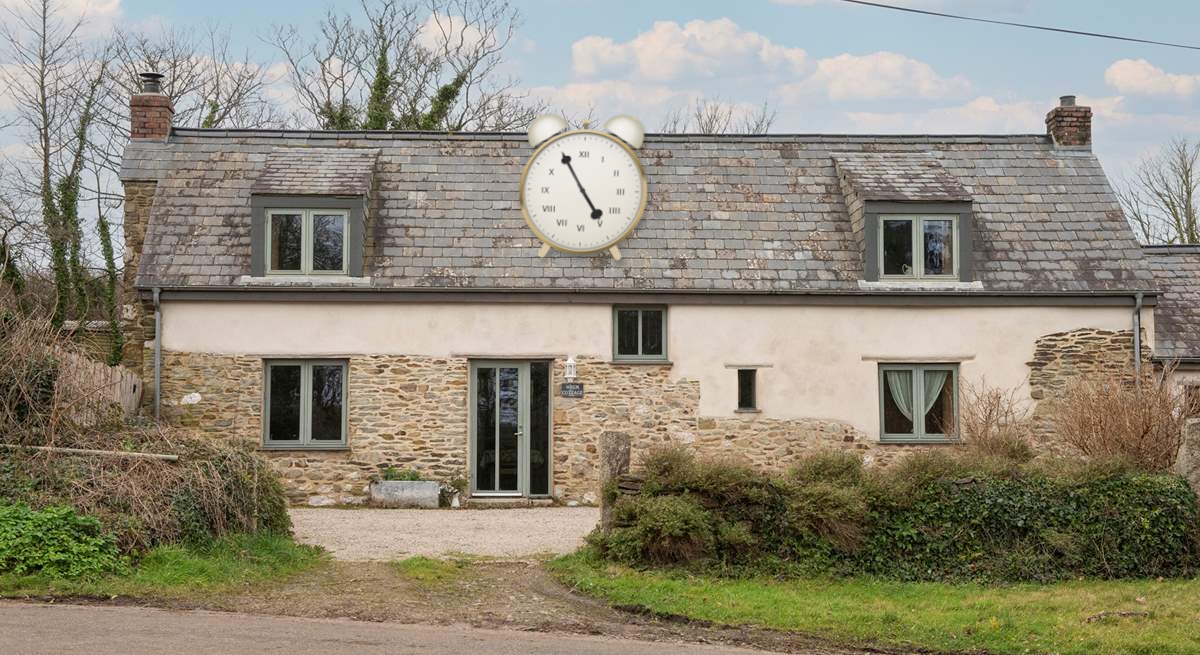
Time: **4:55**
